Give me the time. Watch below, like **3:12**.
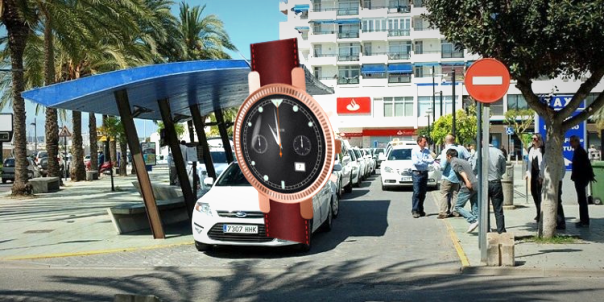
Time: **10:59**
